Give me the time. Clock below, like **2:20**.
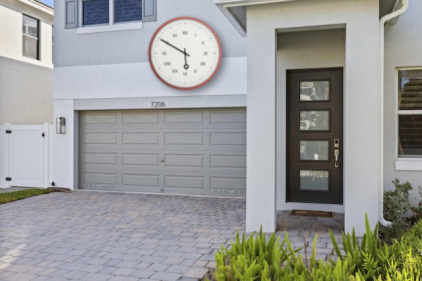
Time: **5:50**
